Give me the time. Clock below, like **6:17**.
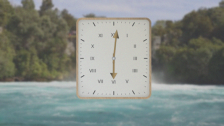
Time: **6:01**
